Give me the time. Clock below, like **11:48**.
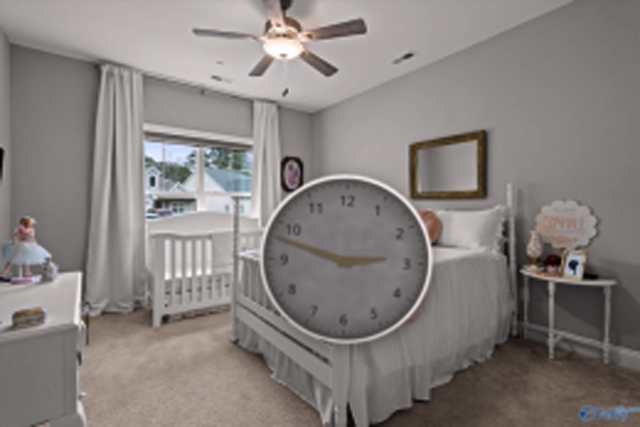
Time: **2:48**
